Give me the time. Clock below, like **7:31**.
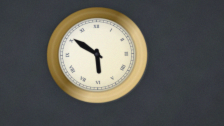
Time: **5:51**
